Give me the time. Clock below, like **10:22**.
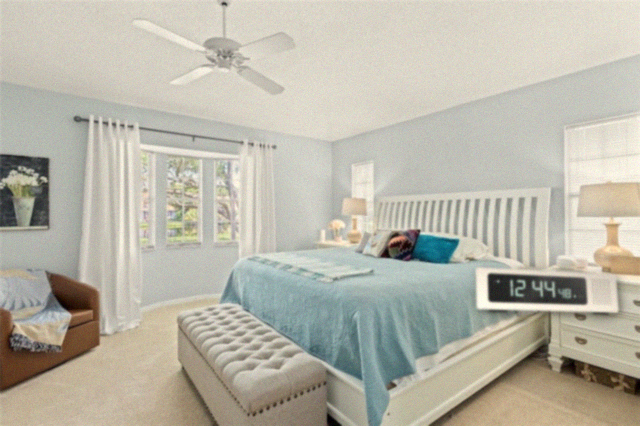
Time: **12:44**
